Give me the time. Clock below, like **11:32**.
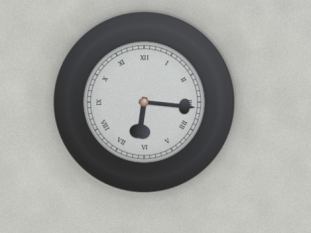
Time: **6:16**
